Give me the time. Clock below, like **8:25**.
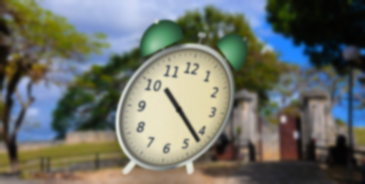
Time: **10:22**
